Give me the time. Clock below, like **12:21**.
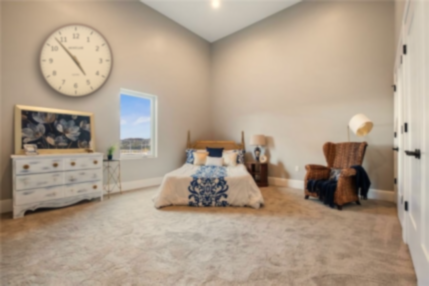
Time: **4:53**
